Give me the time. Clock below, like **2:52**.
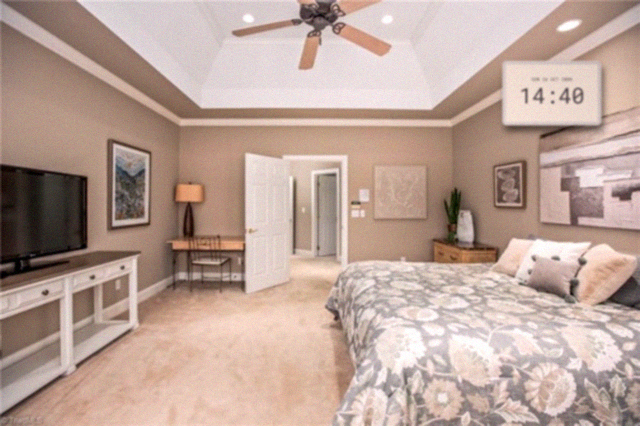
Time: **14:40**
